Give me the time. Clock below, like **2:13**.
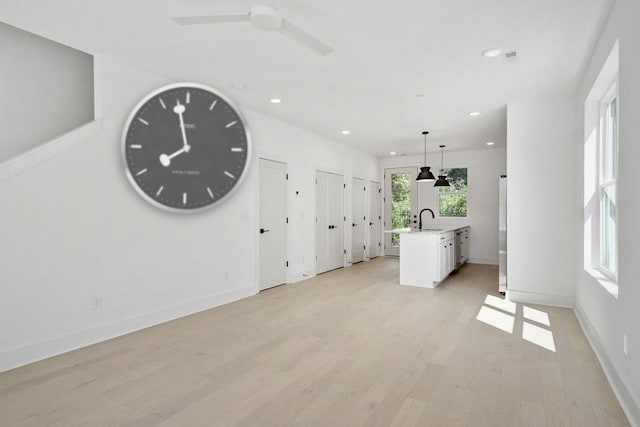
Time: **7:58**
